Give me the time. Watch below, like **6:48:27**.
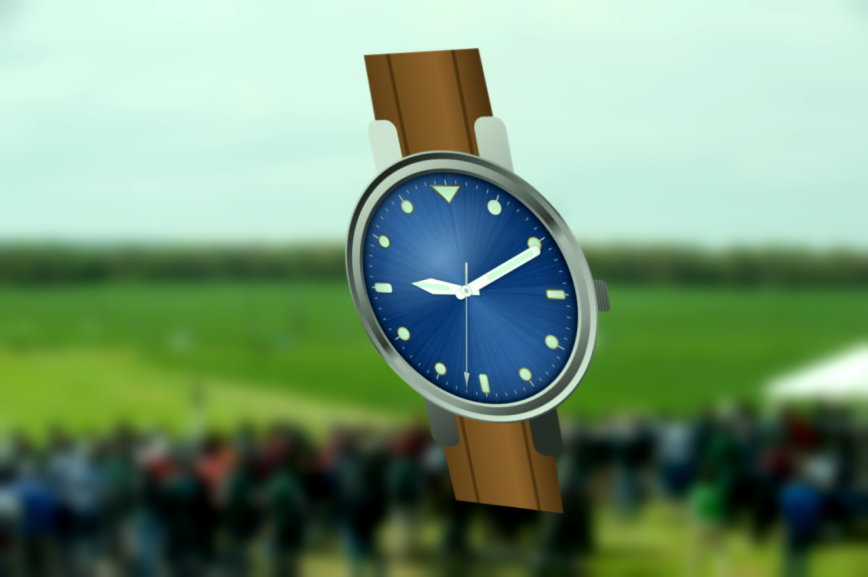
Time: **9:10:32**
